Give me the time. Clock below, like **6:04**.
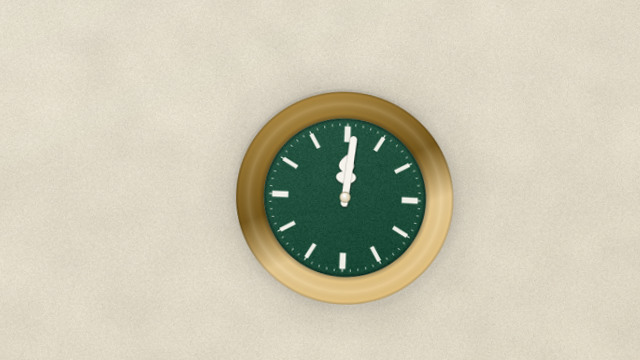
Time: **12:01**
